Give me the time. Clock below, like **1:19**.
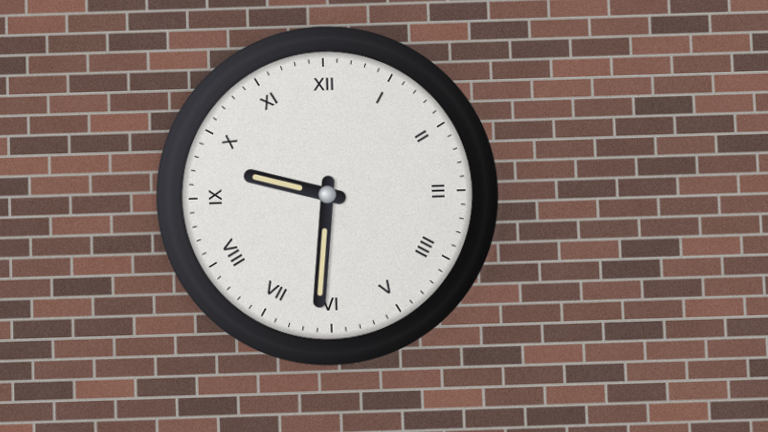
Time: **9:31**
